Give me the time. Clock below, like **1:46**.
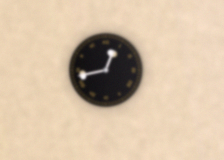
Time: **12:43**
